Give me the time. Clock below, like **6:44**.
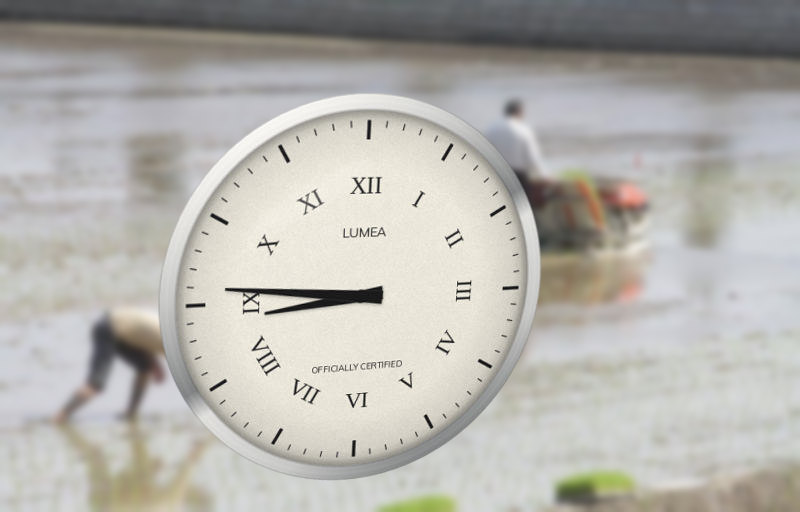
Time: **8:46**
